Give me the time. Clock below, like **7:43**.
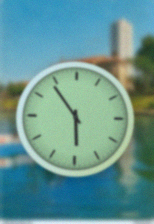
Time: **5:54**
